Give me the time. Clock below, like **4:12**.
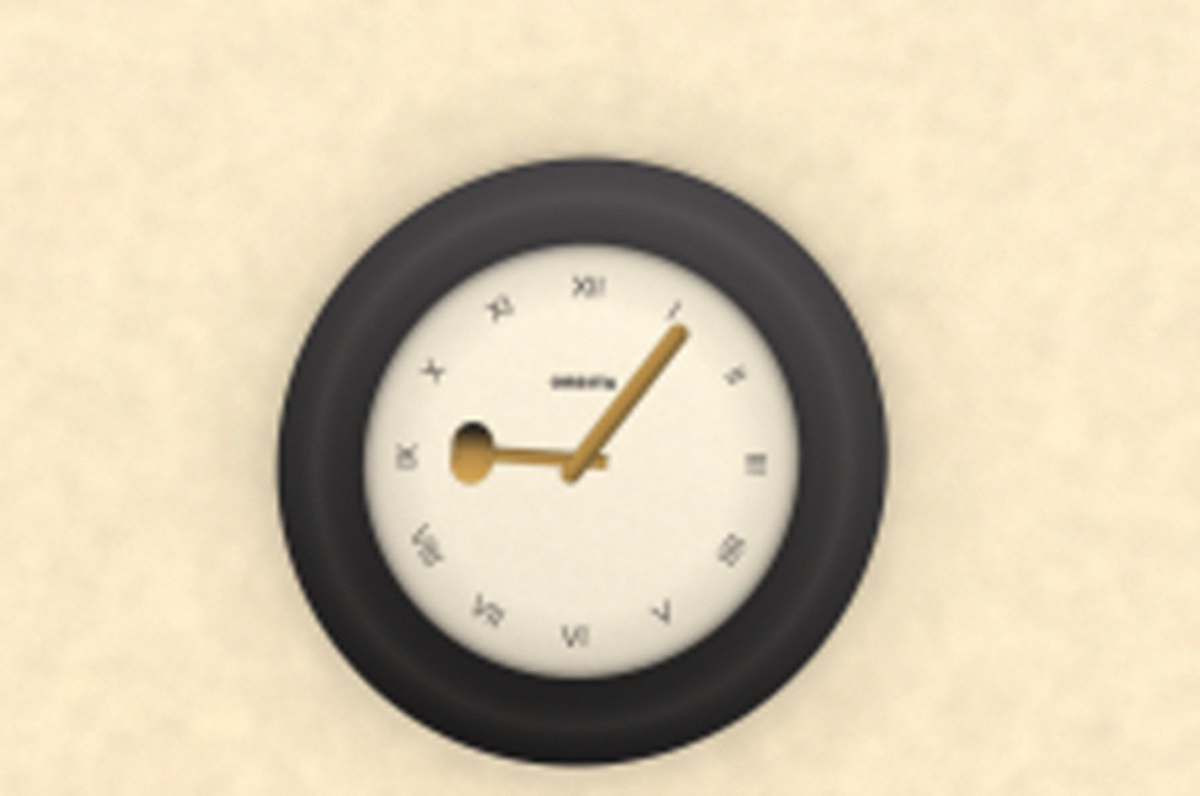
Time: **9:06**
